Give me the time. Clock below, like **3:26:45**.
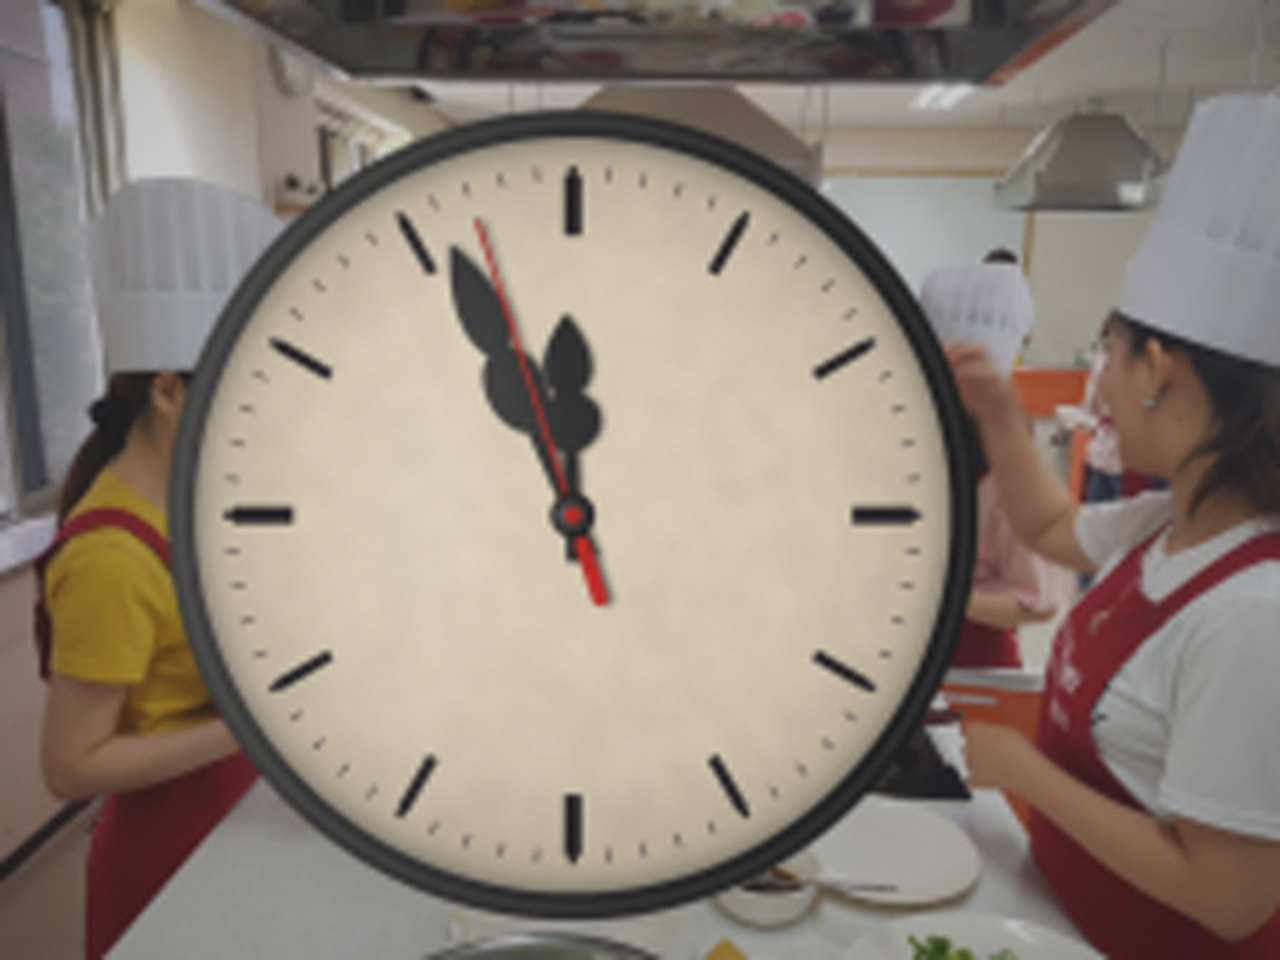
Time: **11:55:57**
